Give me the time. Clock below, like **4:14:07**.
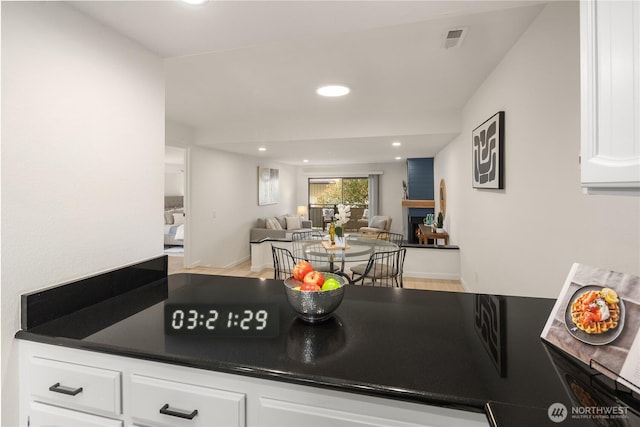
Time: **3:21:29**
